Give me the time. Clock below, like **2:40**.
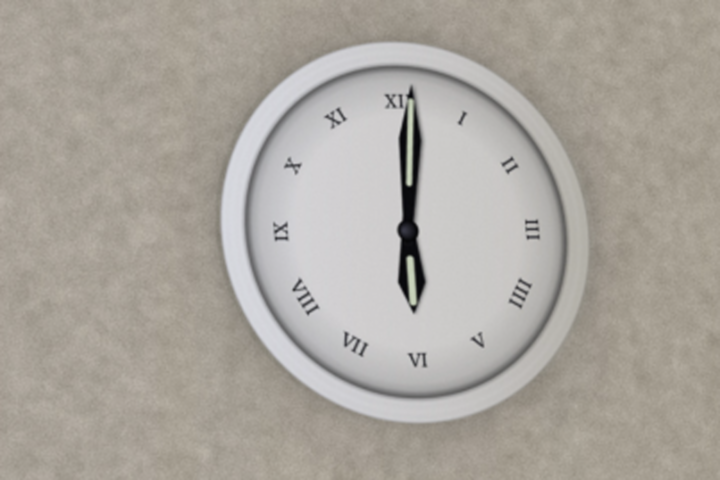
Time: **6:01**
